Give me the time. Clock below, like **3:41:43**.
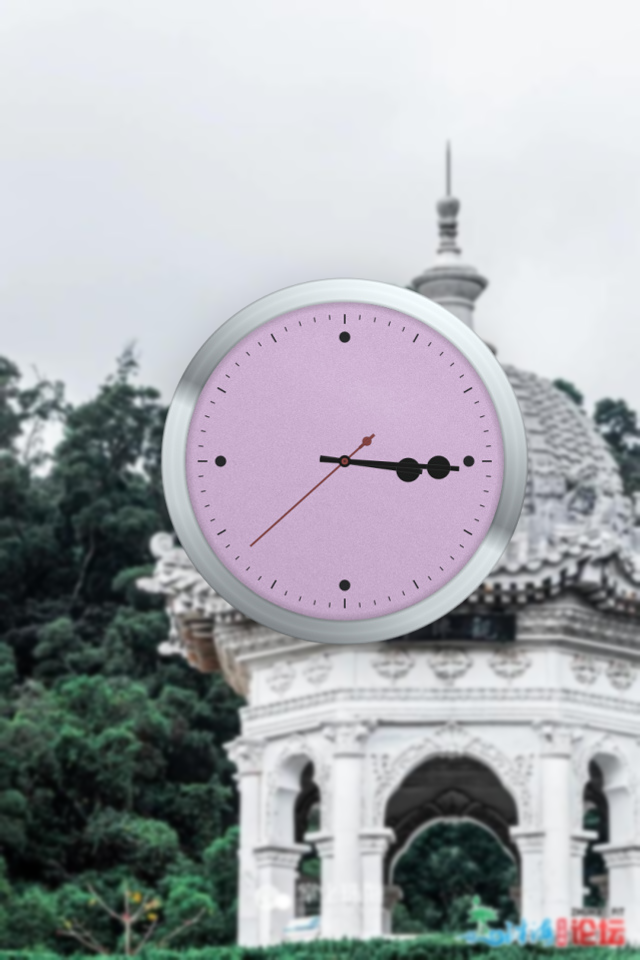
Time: **3:15:38**
